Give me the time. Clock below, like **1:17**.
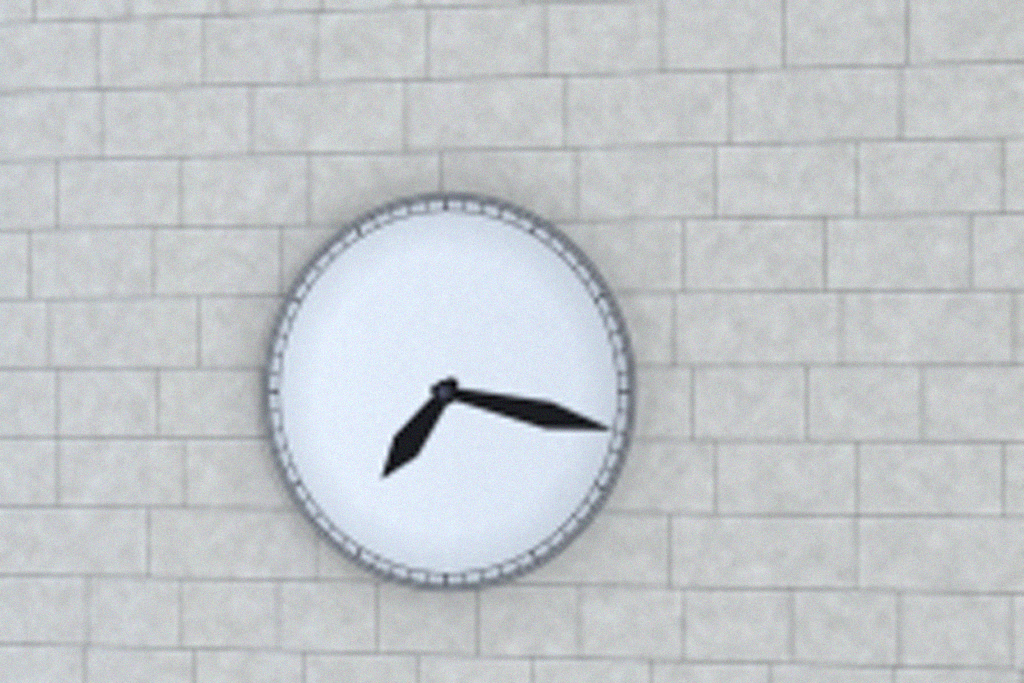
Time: **7:17**
